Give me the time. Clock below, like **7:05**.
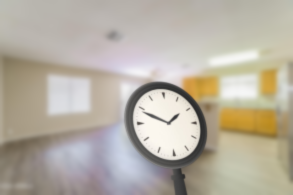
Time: **1:49**
